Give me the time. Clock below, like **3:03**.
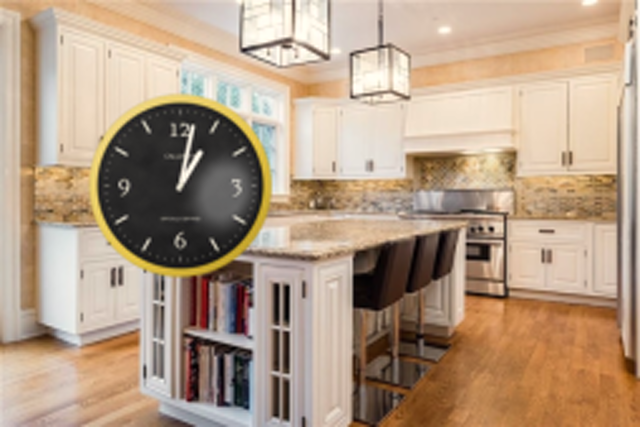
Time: **1:02**
